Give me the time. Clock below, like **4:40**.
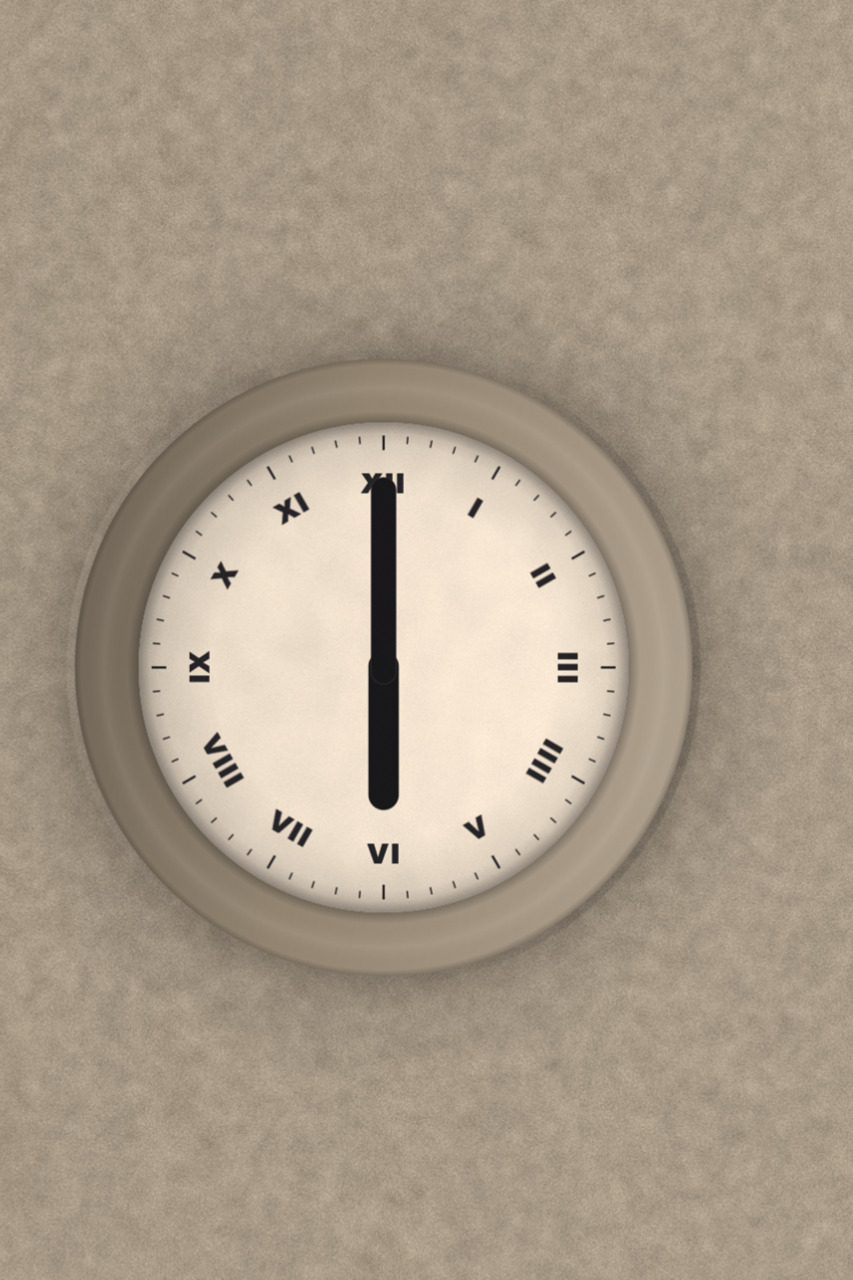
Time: **6:00**
